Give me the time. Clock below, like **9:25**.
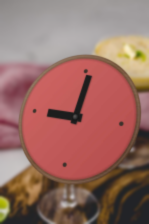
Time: **9:01**
